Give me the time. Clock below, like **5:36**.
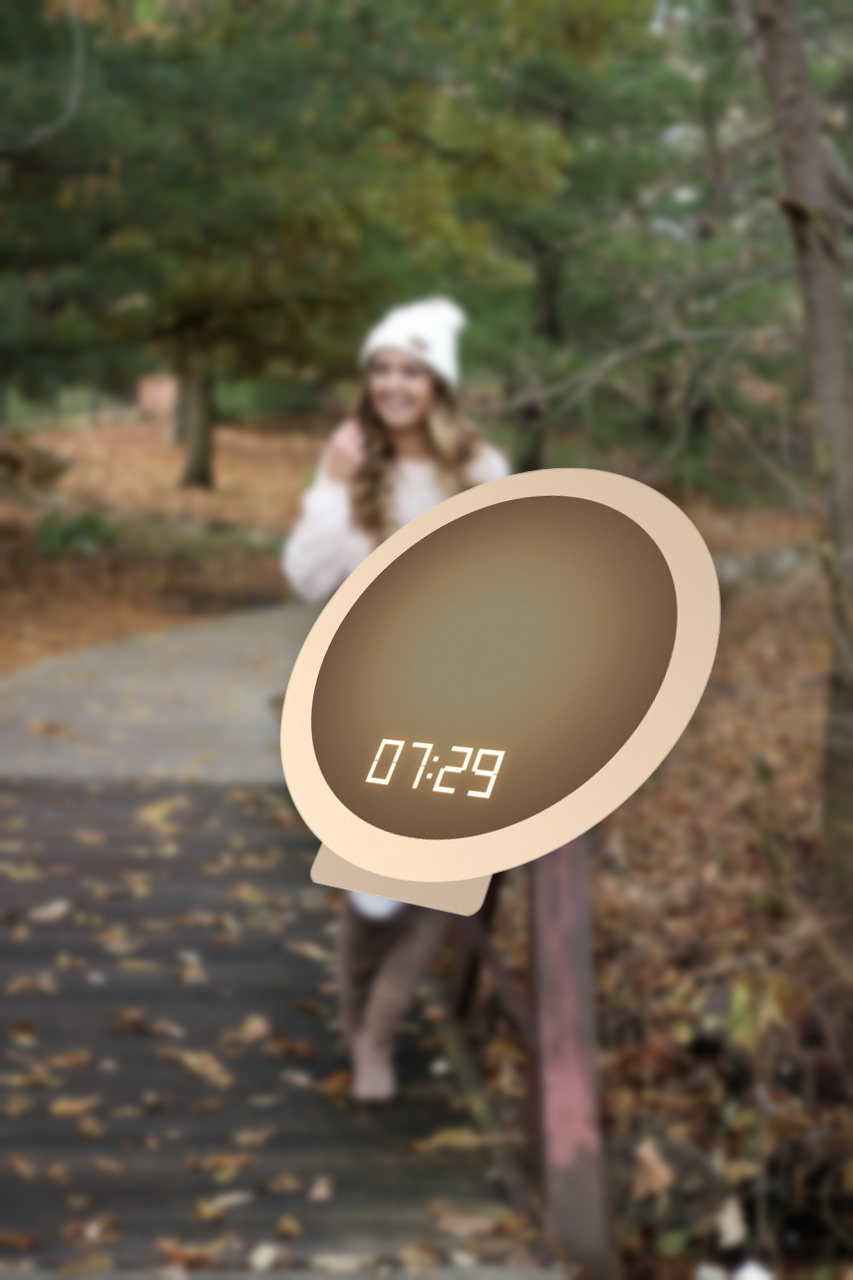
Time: **7:29**
